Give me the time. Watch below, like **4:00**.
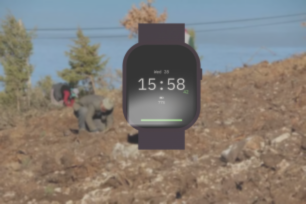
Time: **15:58**
